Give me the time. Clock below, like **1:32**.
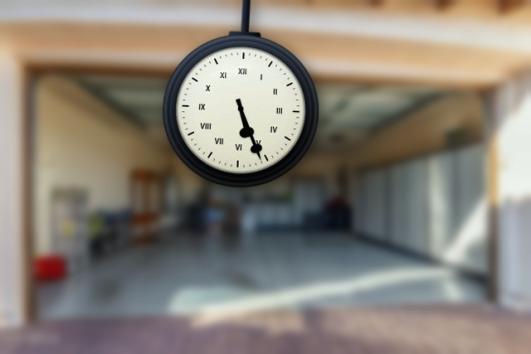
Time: **5:26**
